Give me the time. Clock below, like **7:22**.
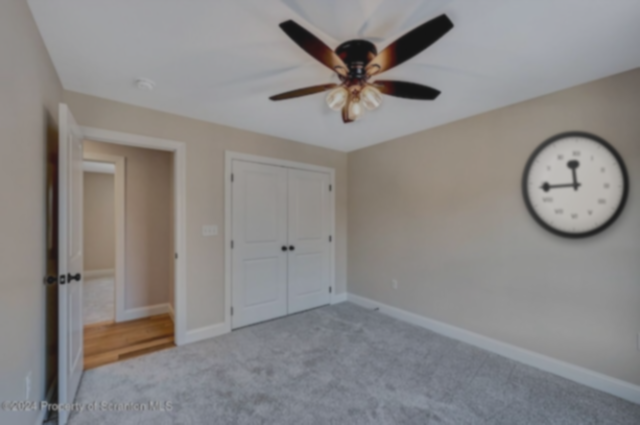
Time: **11:44**
